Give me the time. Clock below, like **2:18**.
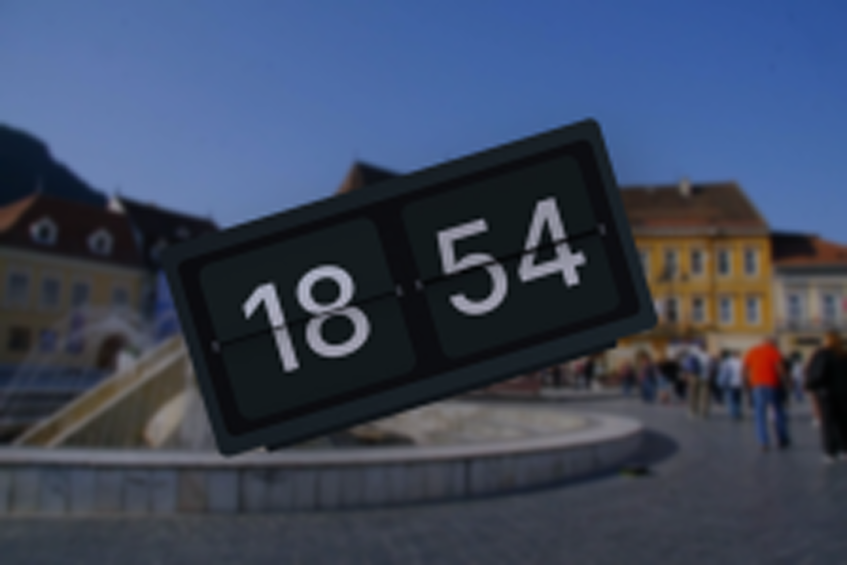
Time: **18:54**
